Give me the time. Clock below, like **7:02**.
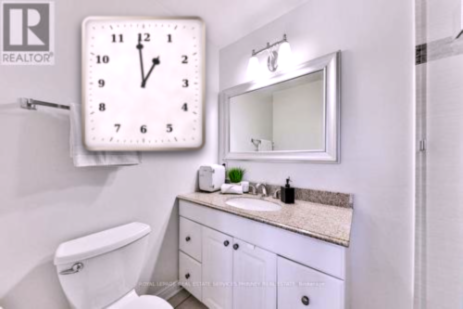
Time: **12:59**
